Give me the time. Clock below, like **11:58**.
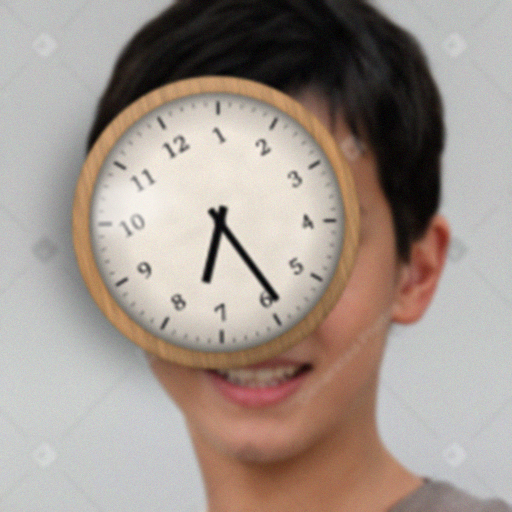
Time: **7:29**
